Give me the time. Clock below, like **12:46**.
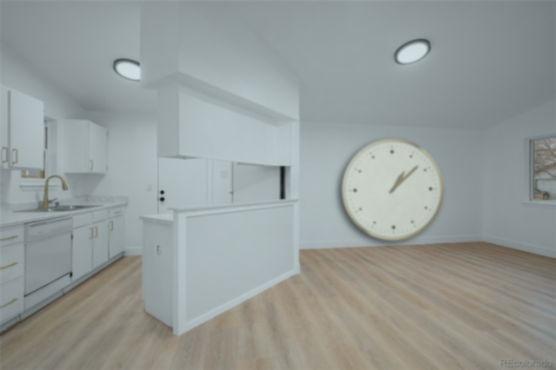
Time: **1:08**
